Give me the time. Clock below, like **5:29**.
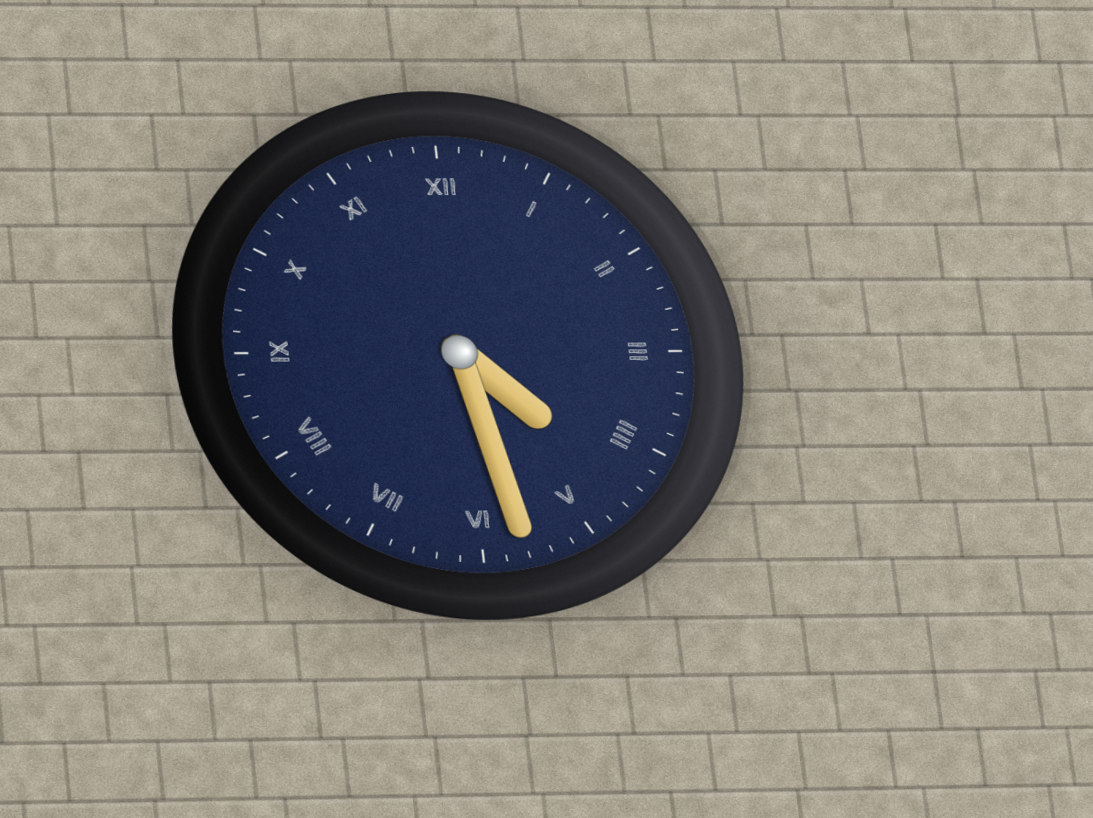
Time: **4:28**
